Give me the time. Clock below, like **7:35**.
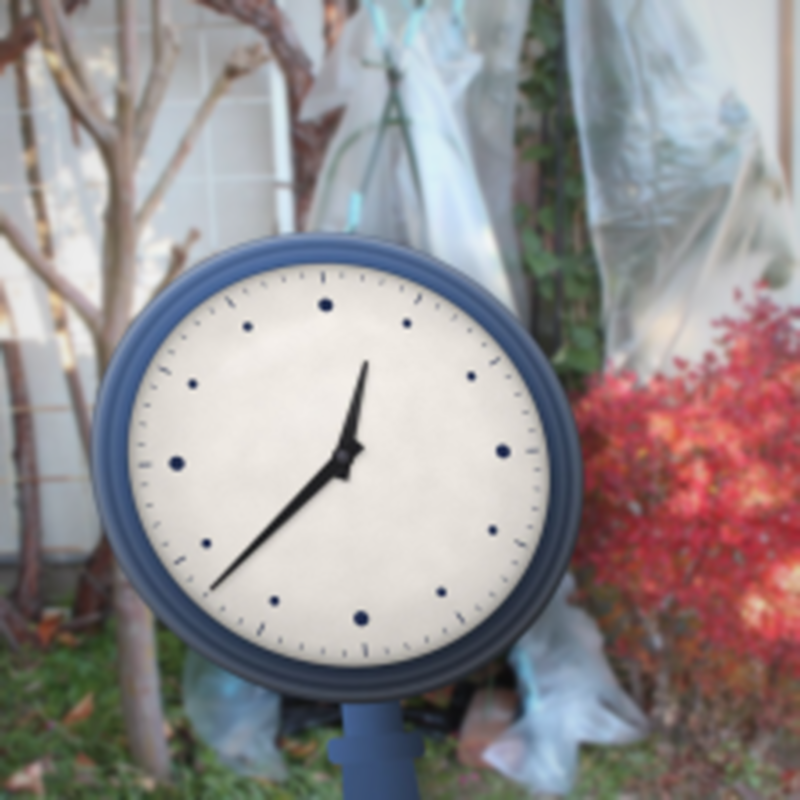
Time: **12:38**
